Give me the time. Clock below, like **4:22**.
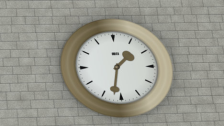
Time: **1:32**
